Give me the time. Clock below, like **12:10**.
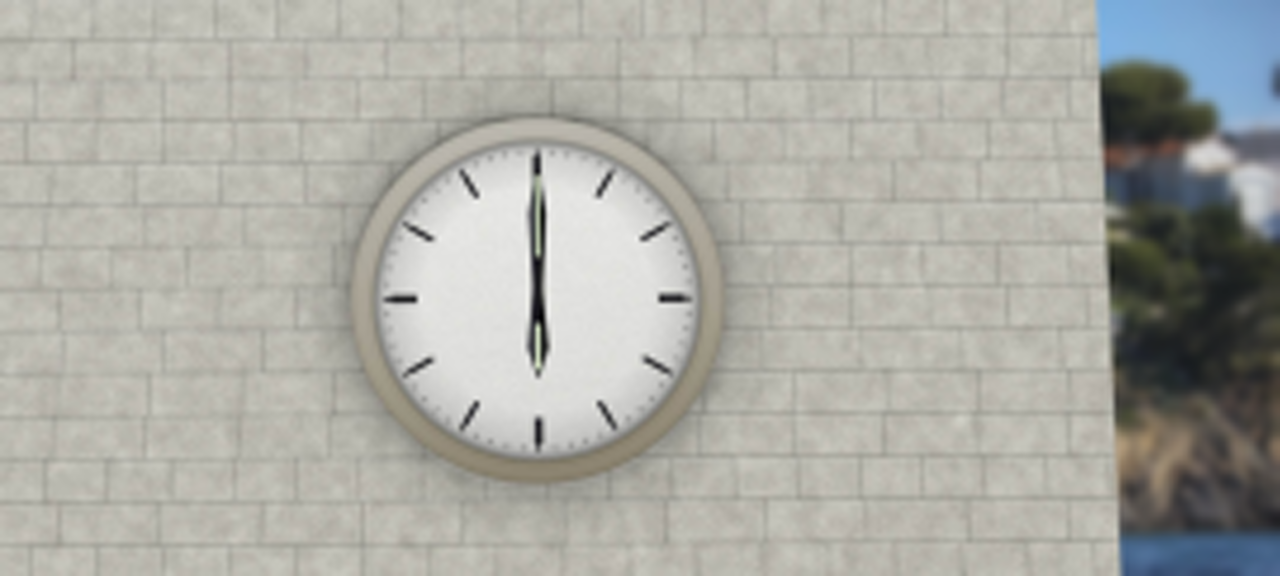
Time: **6:00**
